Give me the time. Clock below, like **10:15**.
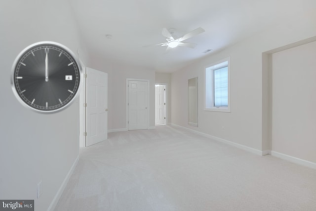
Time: **12:00**
